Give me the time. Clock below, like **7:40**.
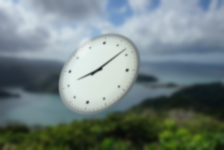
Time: **8:08**
